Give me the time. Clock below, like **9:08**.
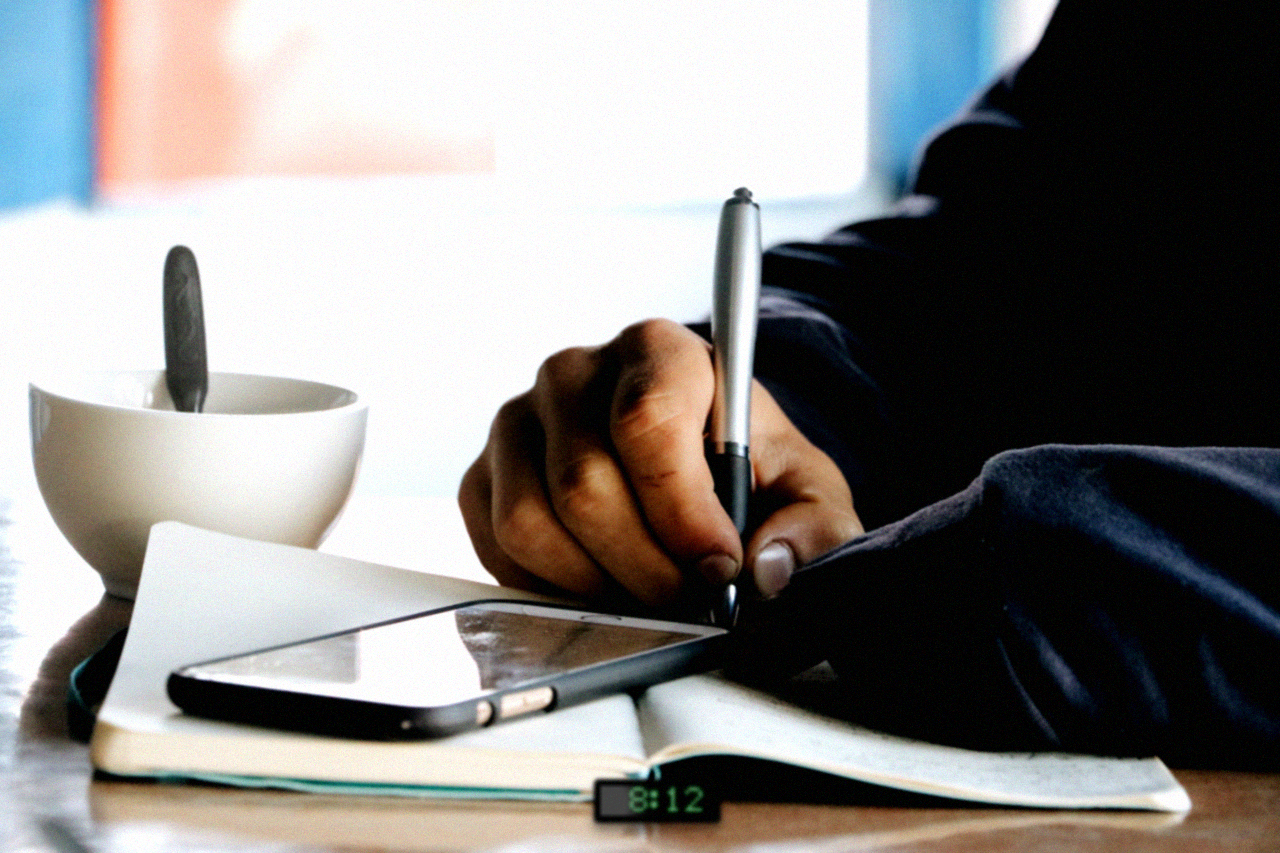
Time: **8:12**
